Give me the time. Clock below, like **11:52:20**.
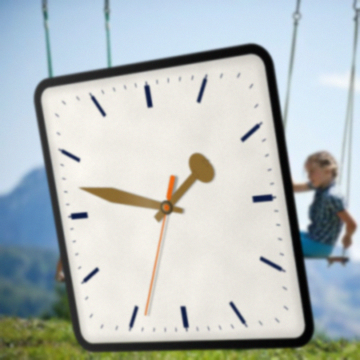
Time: **1:47:34**
